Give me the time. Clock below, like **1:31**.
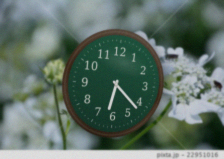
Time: **6:22**
